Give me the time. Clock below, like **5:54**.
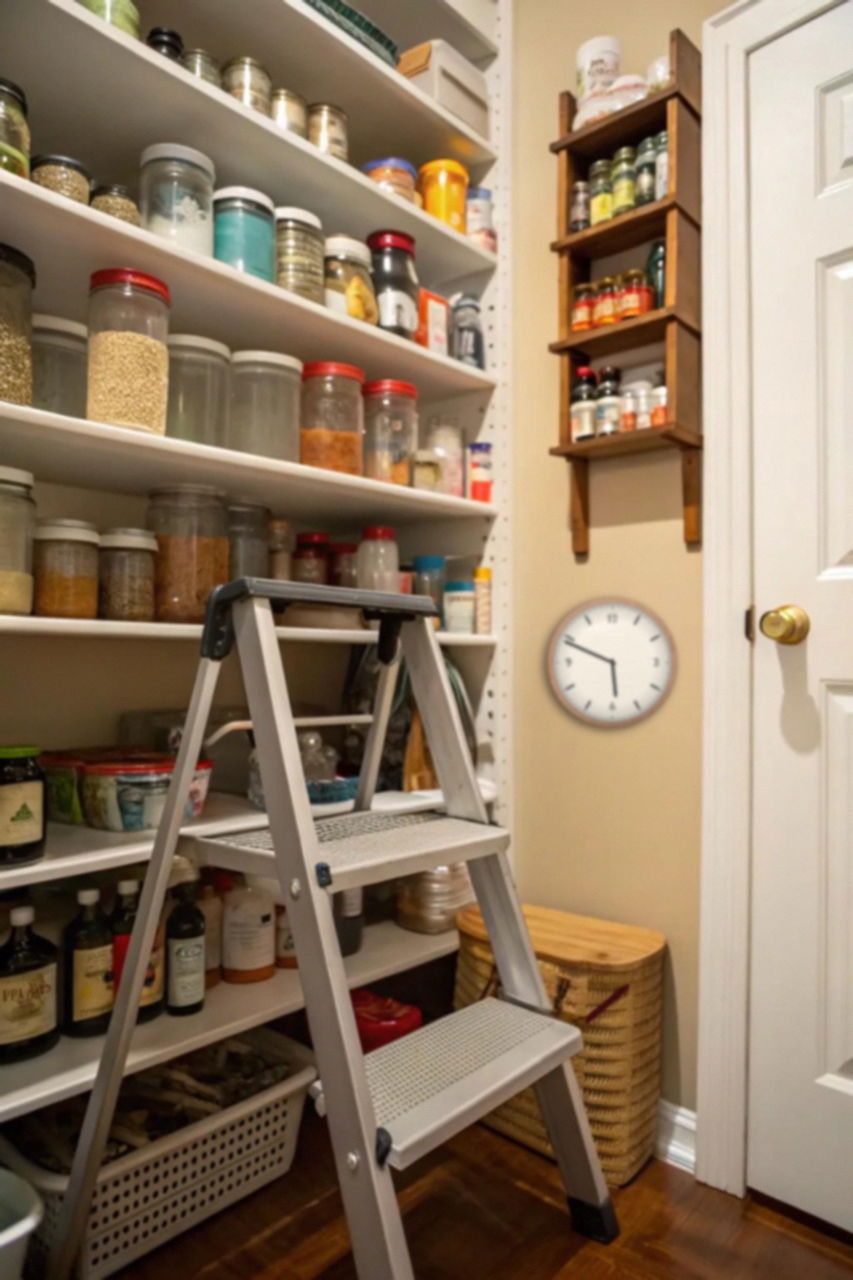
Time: **5:49**
